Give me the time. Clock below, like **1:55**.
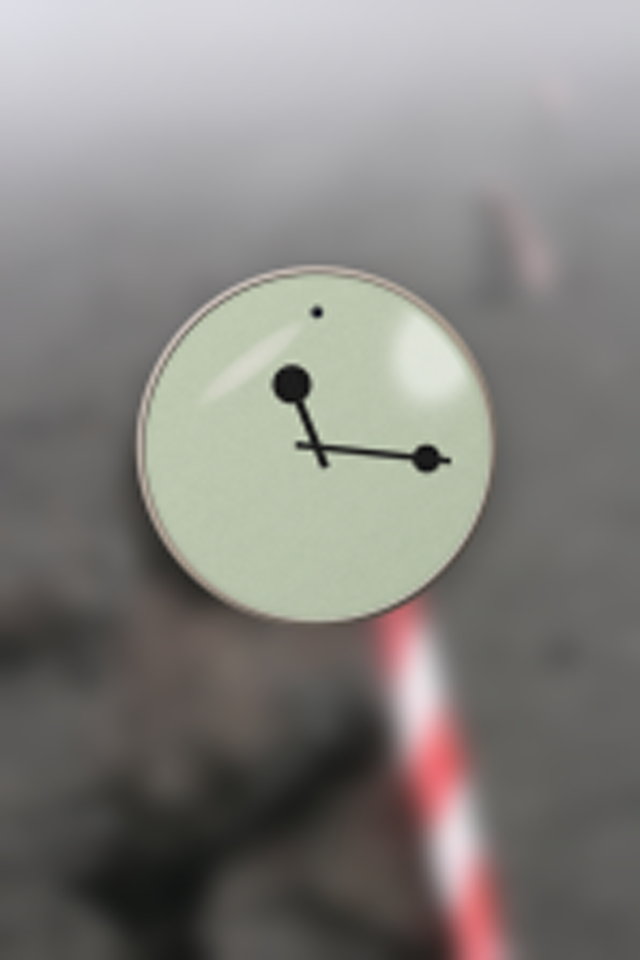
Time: **11:16**
